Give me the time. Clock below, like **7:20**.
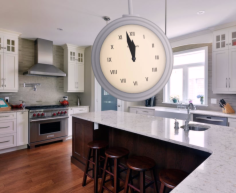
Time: **11:58**
